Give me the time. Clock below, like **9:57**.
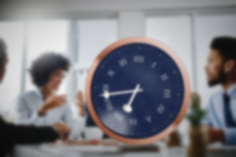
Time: **6:43**
